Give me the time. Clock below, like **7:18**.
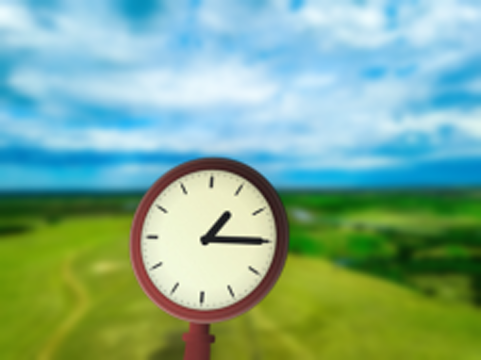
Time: **1:15**
